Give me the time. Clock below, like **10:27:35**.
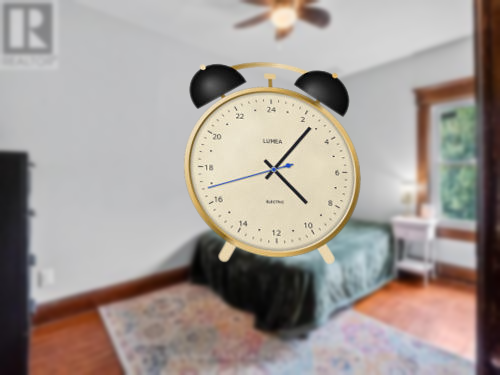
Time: **9:06:42**
